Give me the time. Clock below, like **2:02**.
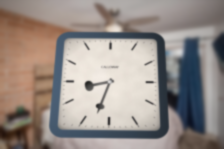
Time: **8:33**
